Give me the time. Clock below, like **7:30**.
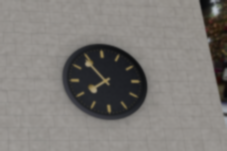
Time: **7:54**
